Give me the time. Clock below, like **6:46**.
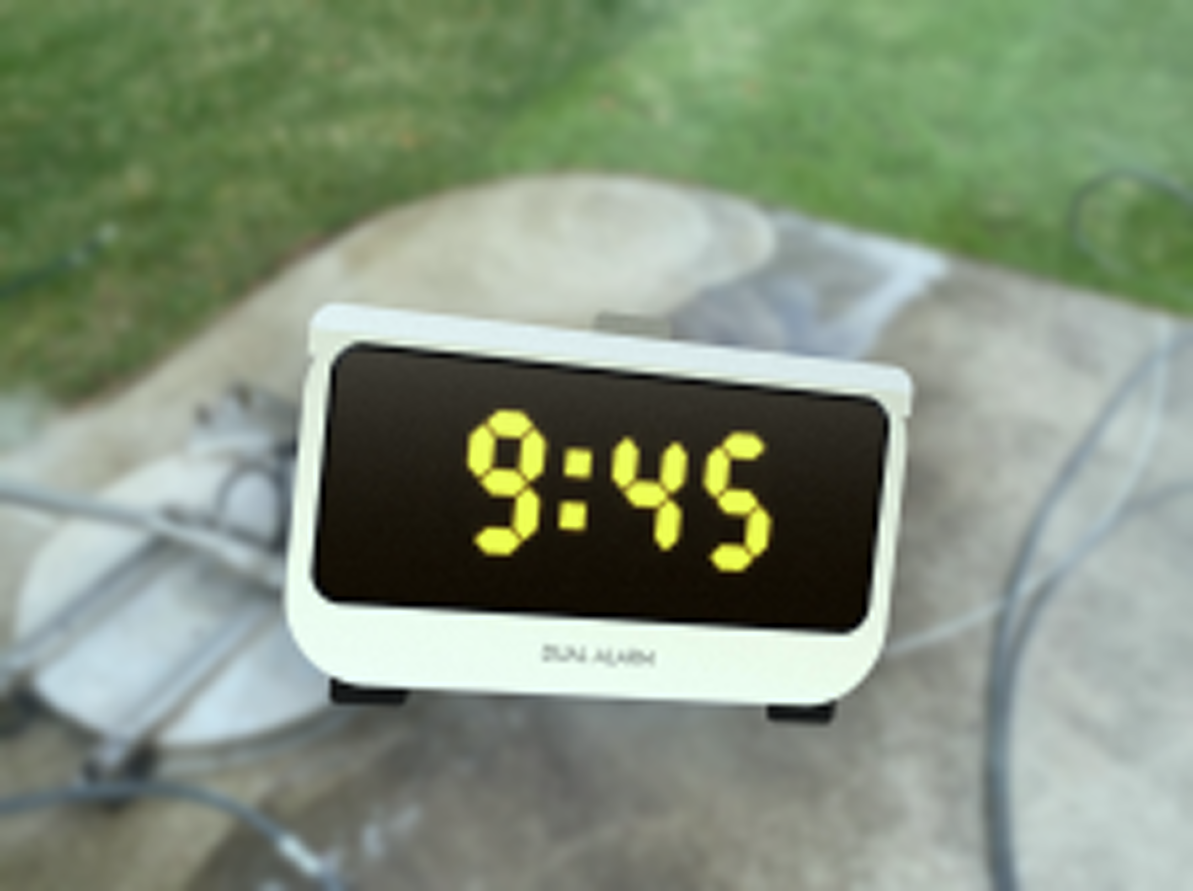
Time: **9:45**
